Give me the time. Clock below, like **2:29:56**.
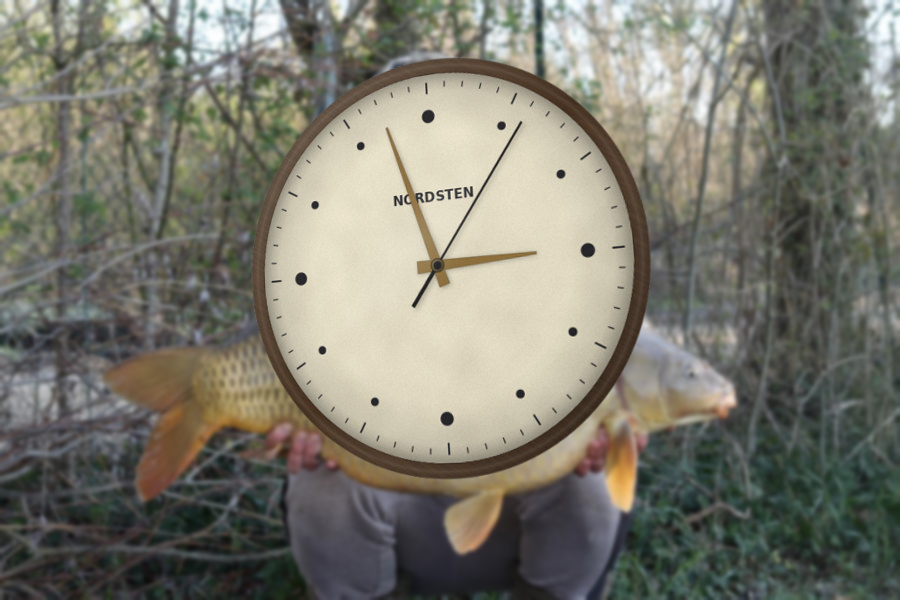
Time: **2:57:06**
